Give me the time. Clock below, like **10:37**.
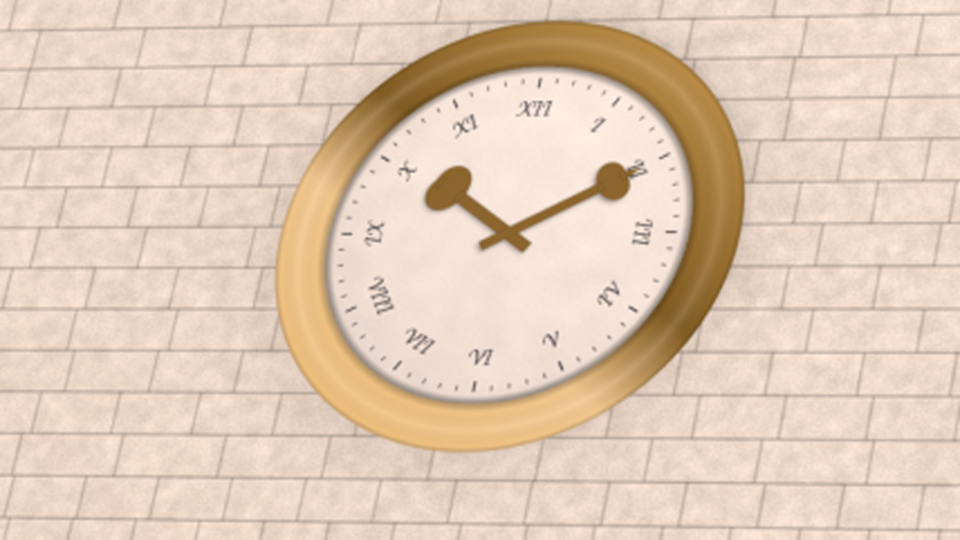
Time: **10:10**
